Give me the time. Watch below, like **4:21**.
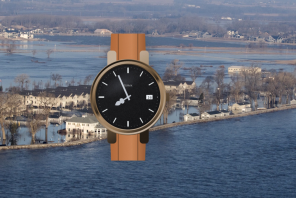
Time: **7:56**
